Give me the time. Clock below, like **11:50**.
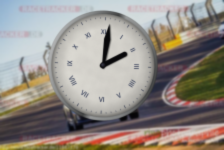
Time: **2:01**
